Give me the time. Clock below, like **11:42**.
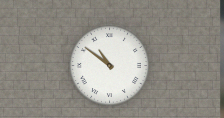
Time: **10:51**
